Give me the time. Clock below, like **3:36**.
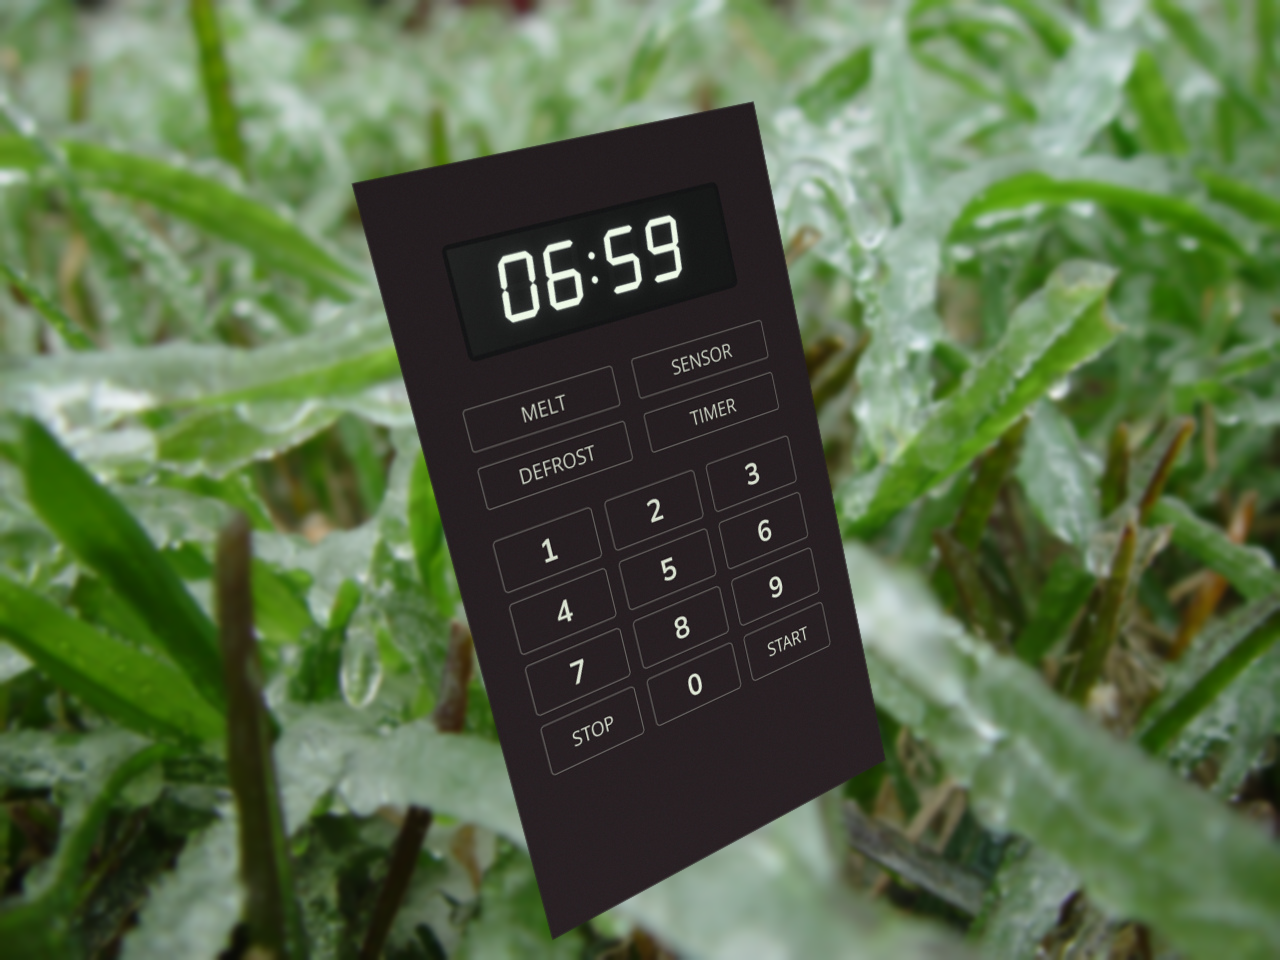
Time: **6:59**
